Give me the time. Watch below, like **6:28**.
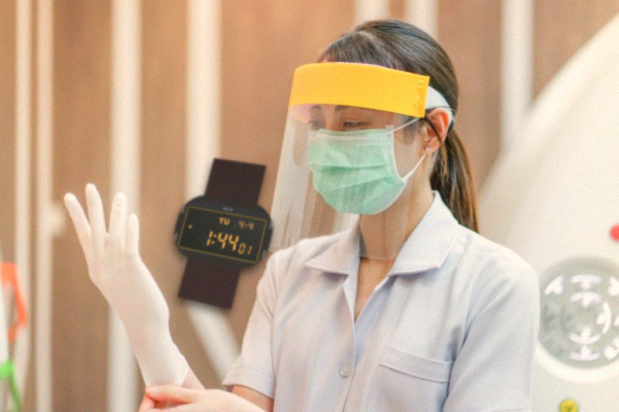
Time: **1:44**
